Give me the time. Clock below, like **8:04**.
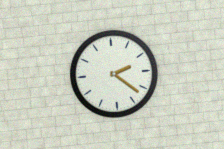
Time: **2:22**
